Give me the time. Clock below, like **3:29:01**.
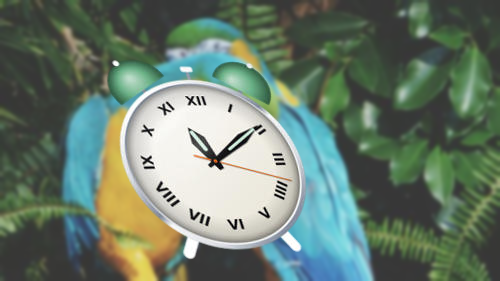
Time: **11:09:18**
